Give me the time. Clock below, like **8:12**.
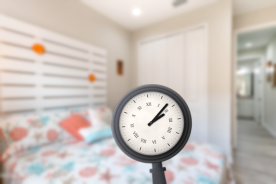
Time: **2:08**
